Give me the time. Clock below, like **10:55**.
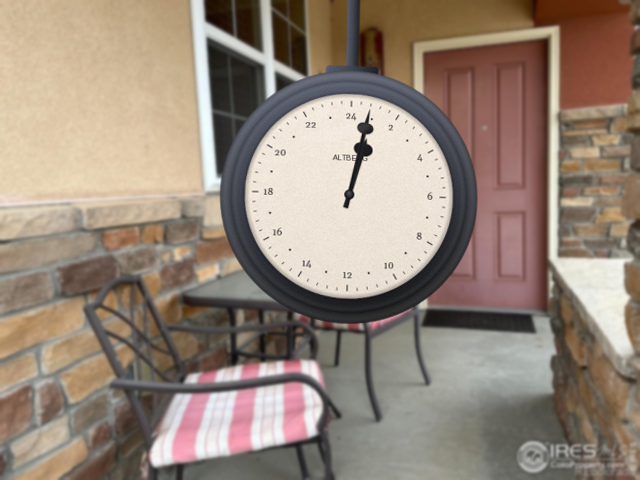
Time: **1:02**
